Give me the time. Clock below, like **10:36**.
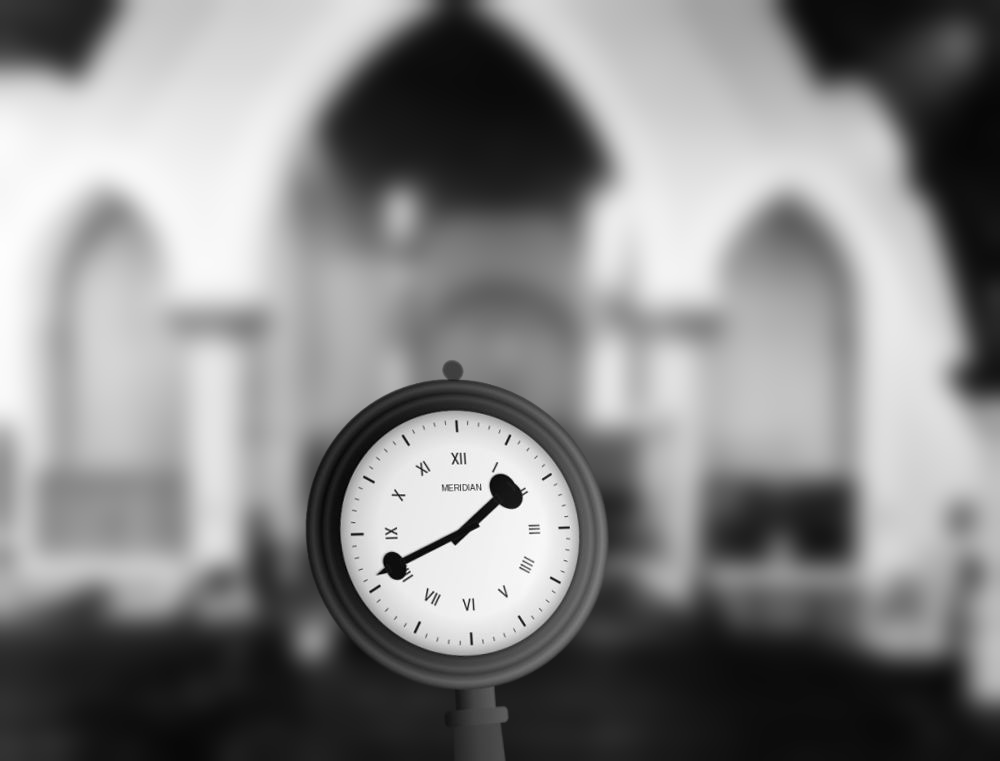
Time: **1:41**
